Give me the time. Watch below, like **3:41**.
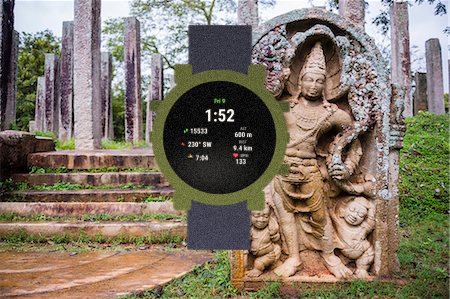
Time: **1:52**
